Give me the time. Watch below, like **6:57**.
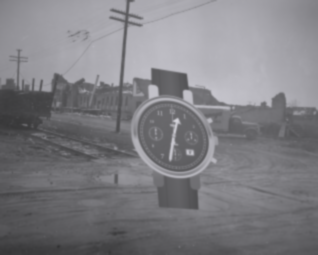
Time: **12:32**
